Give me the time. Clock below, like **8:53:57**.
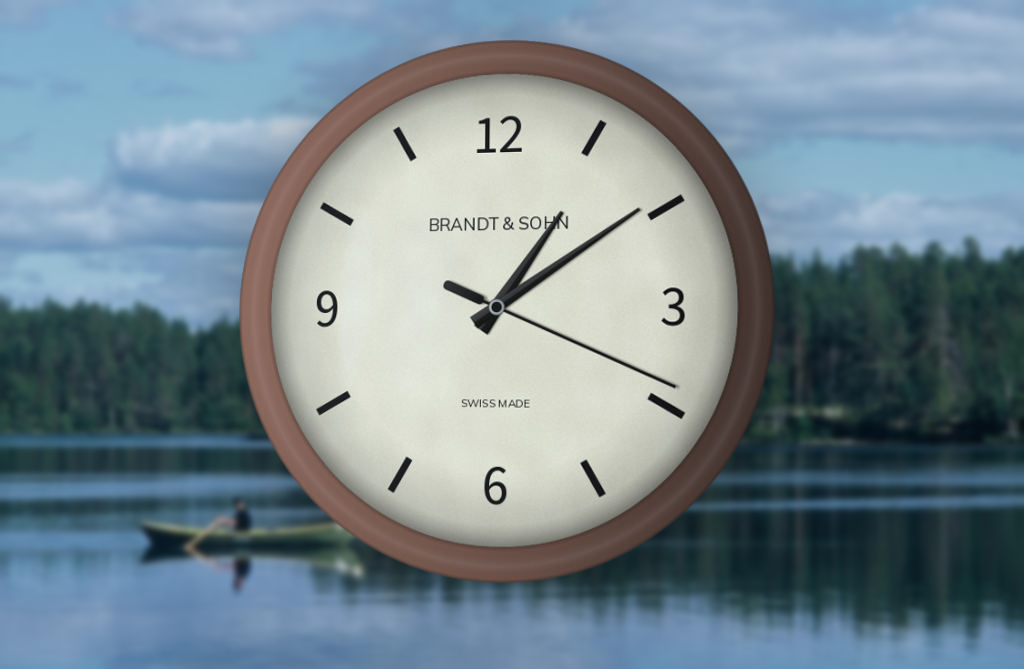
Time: **1:09:19**
